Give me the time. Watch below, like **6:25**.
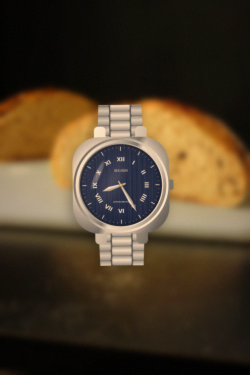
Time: **8:25**
